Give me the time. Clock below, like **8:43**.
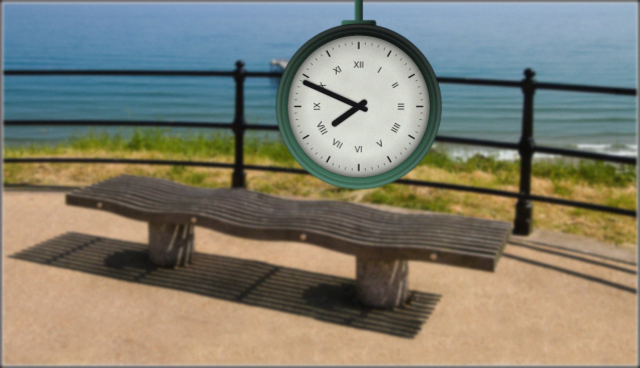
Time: **7:49**
